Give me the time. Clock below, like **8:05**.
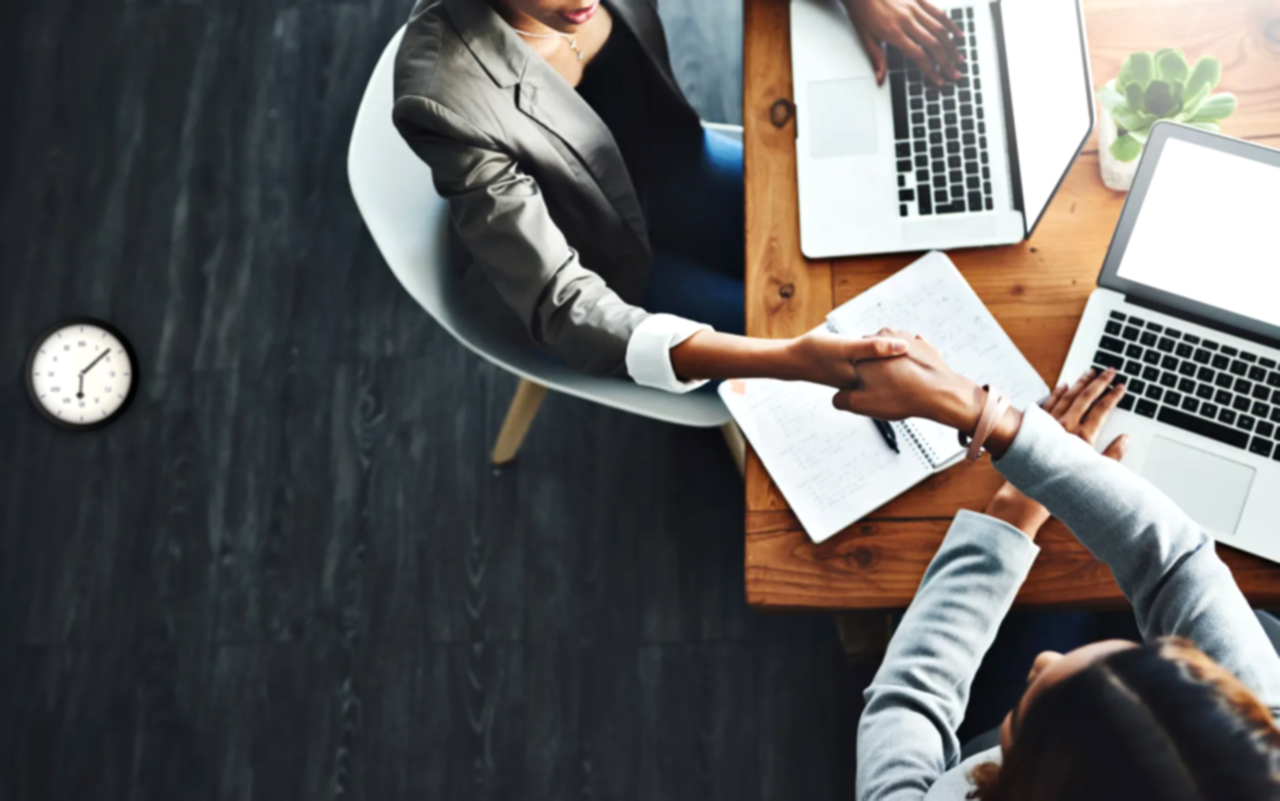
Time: **6:08**
